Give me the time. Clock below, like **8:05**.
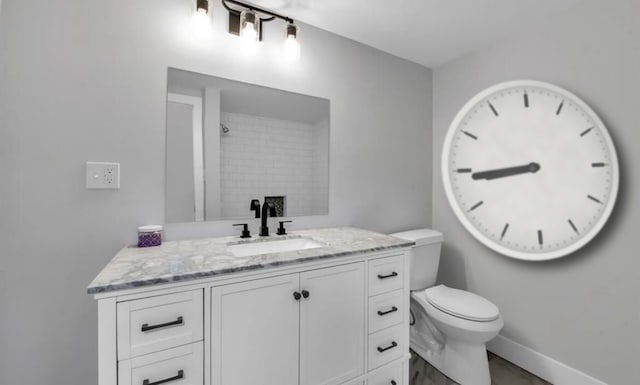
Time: **8:44**
